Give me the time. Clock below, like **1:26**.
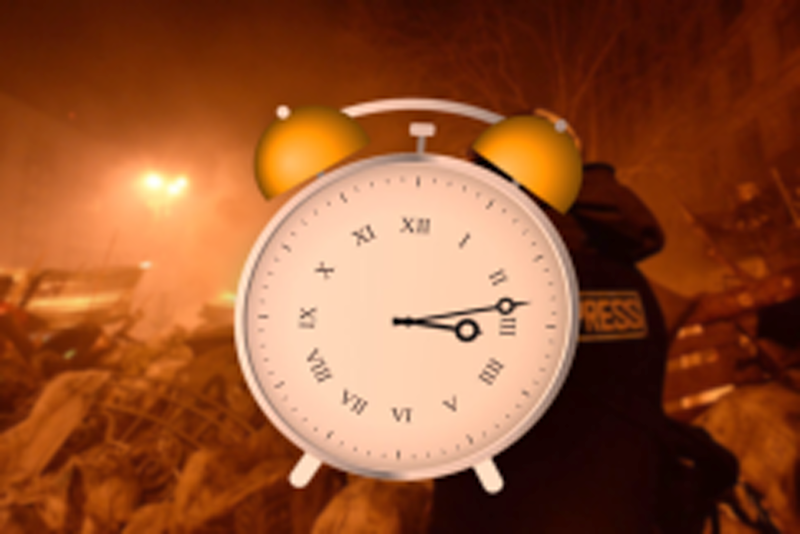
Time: **3:13**
